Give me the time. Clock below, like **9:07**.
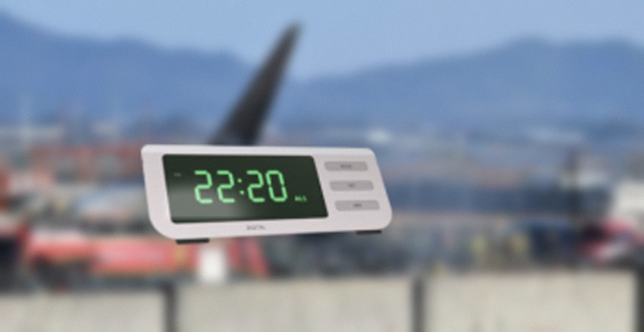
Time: **22:20**
